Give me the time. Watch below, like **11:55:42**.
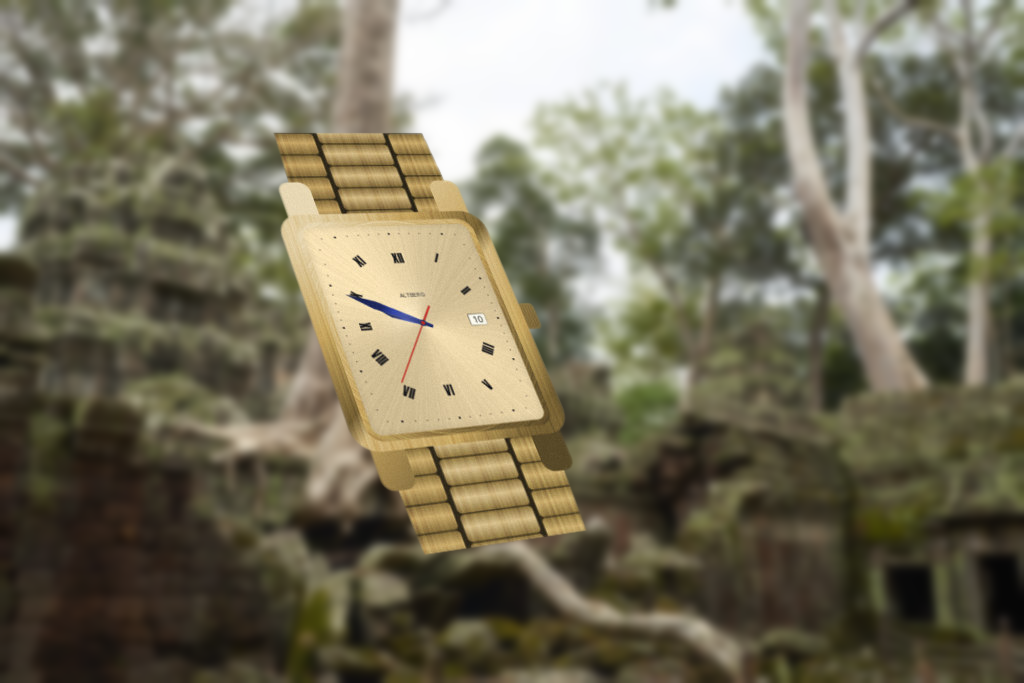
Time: **9:49:36**
